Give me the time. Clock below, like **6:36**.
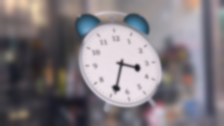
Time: **3:34**
